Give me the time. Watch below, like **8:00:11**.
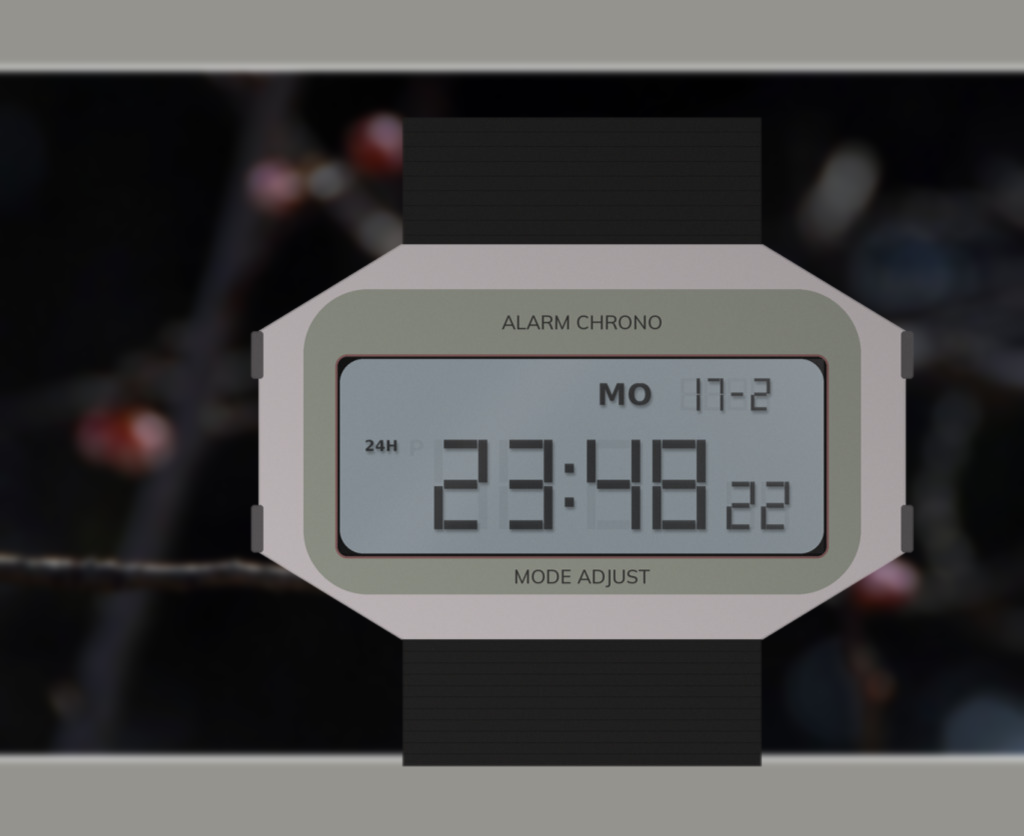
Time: **23:48:22**
